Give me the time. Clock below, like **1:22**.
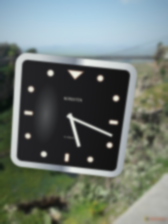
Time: **5:18**
